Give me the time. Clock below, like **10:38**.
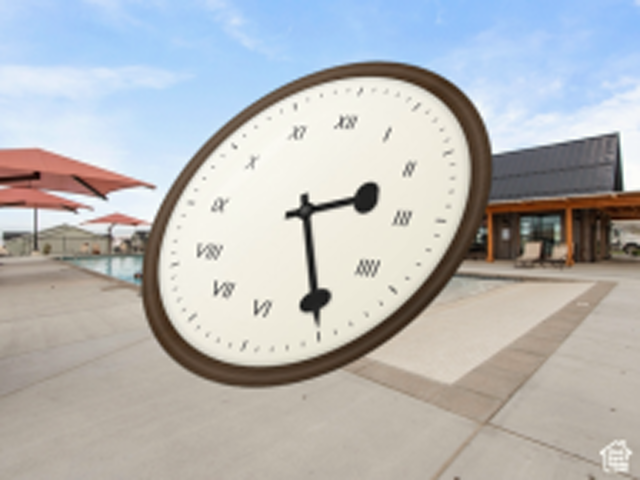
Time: **2:25**
